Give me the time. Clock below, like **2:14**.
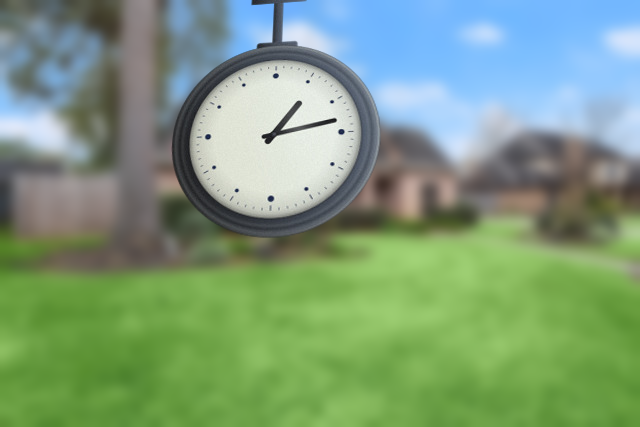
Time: **1:13**
